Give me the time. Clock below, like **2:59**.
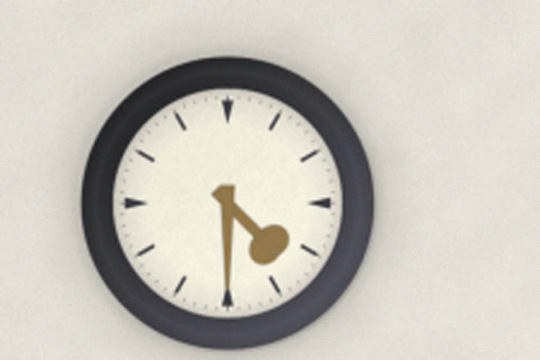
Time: **4:30**
